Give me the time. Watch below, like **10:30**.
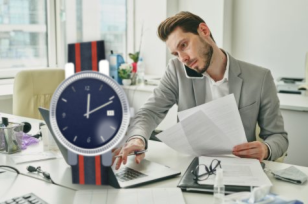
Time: **12:11**
